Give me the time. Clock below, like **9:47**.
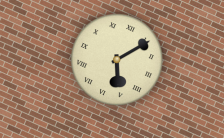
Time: **5:06**
